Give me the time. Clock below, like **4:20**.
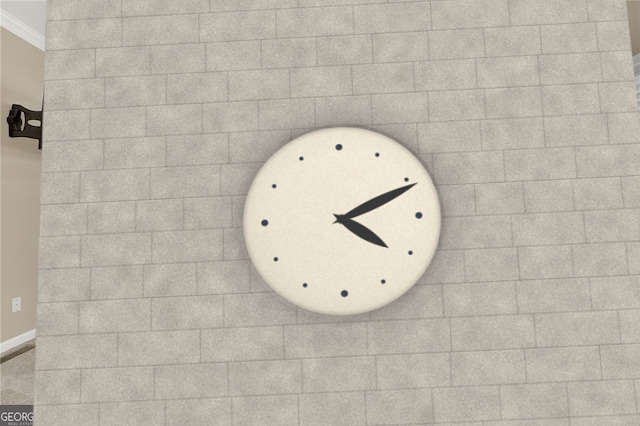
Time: **4:11**
